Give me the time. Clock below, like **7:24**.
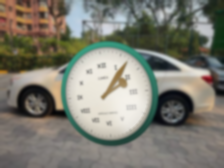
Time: **2:07**
